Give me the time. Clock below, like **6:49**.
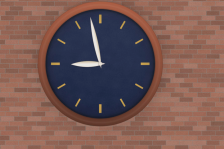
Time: **8:58**
